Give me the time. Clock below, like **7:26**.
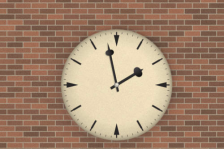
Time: **1:58**
